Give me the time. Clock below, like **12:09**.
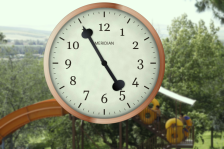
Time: **4:55**
